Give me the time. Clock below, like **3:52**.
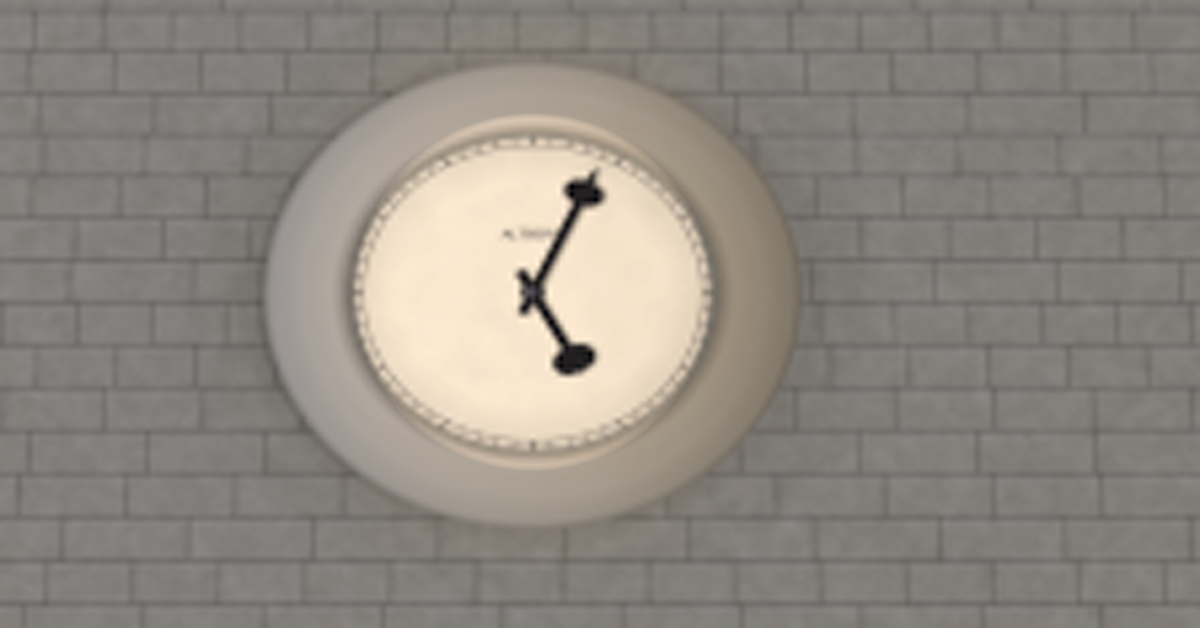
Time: **5:04**
